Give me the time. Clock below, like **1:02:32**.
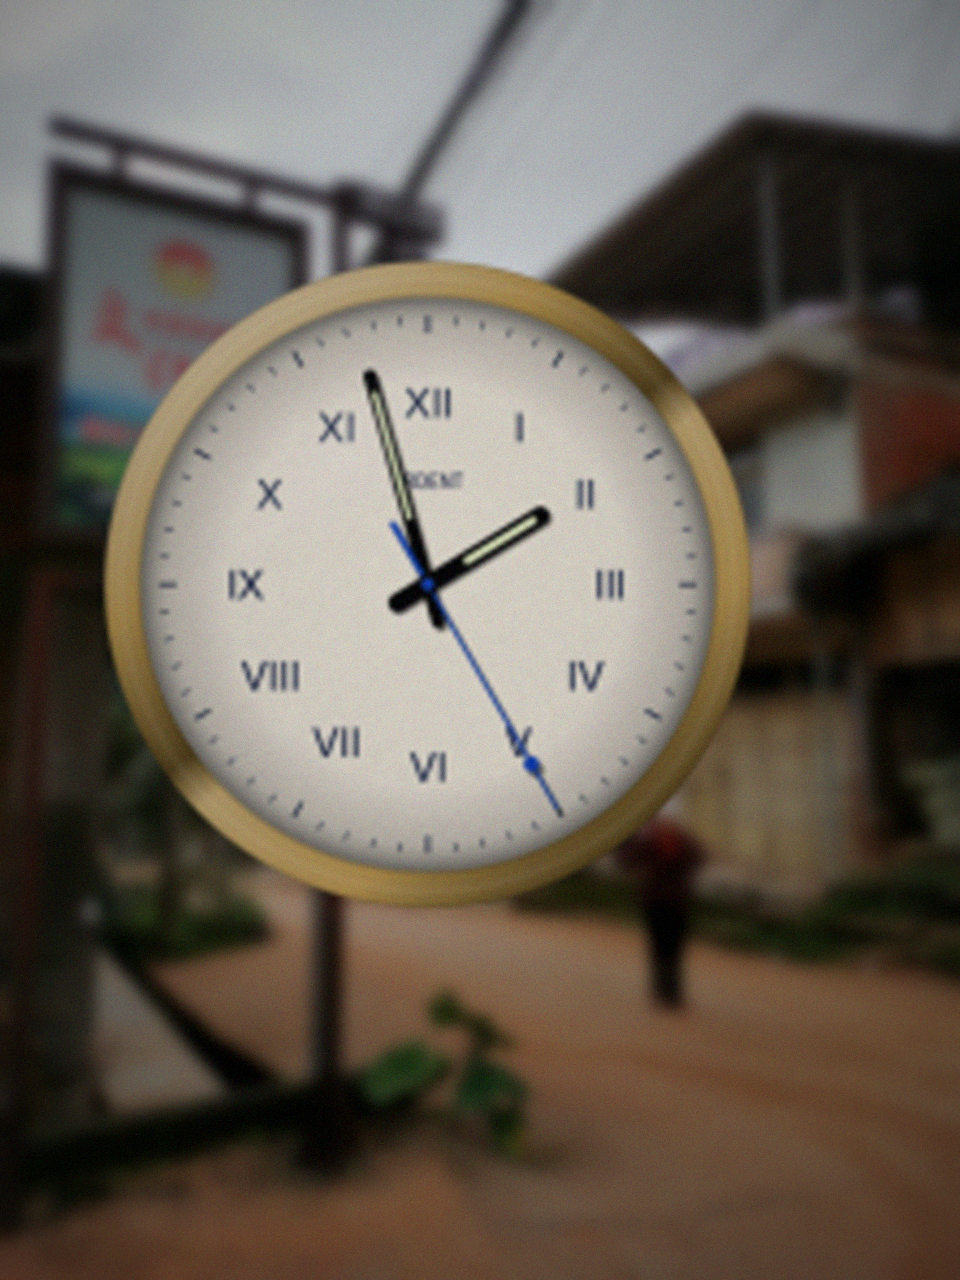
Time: **1:57:25**
